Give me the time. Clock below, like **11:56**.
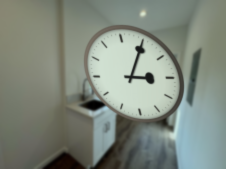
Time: **3:05**
